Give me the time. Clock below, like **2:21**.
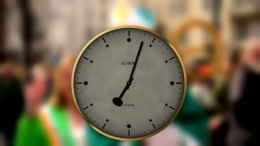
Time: **7:03**
